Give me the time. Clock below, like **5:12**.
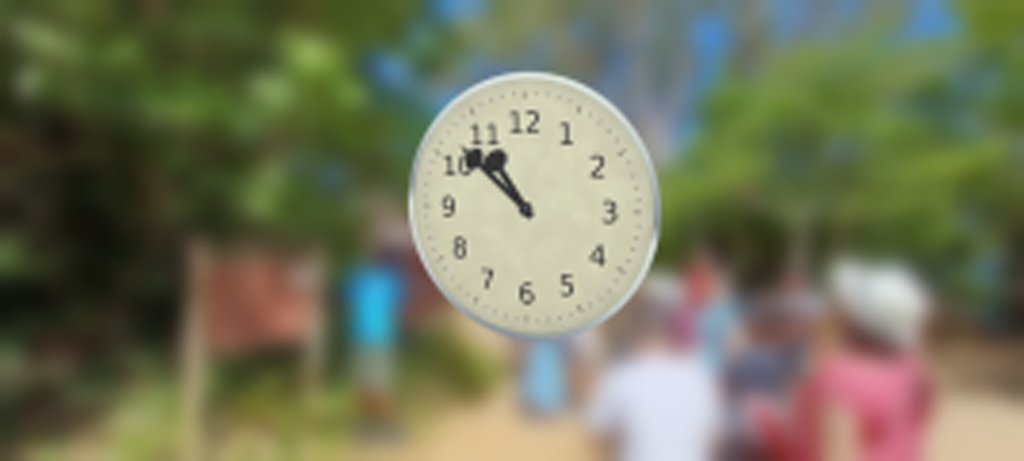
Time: **10:52**
